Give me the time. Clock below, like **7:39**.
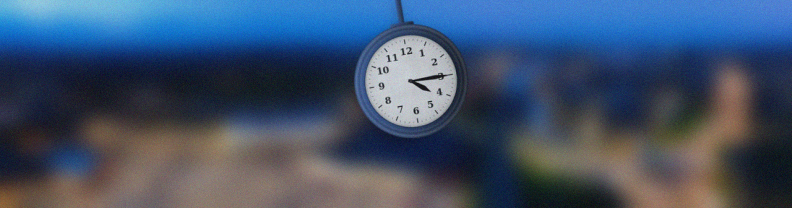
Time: **4:15**
